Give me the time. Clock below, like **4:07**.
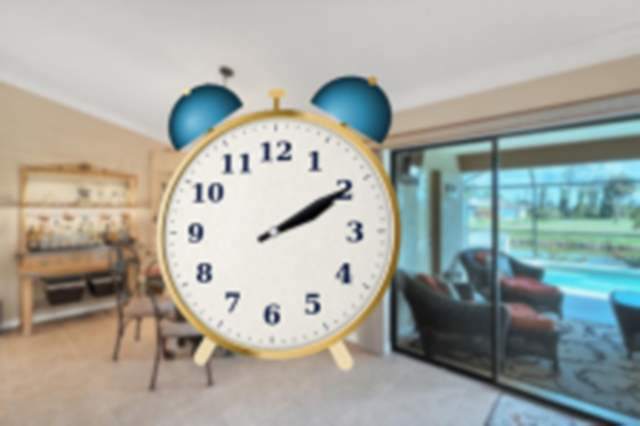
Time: **2:10**
